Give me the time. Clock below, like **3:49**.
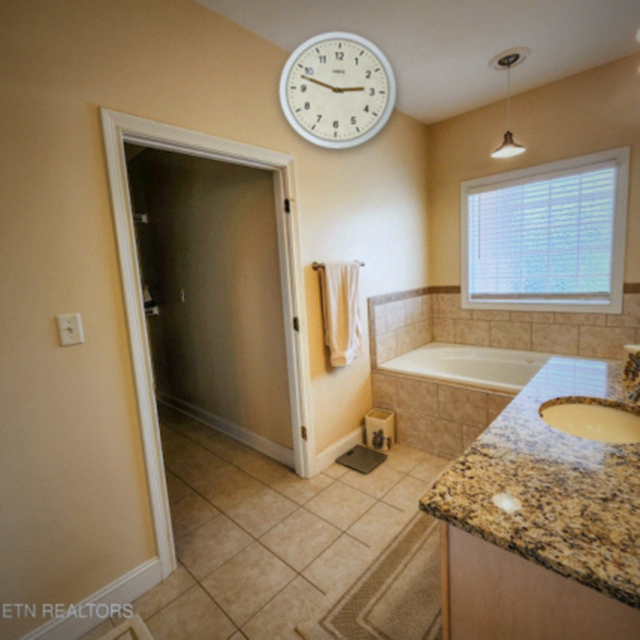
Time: **2:48**
